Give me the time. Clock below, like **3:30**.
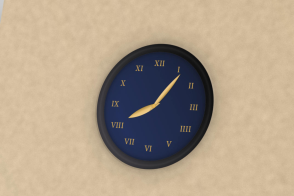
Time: **8:06**
